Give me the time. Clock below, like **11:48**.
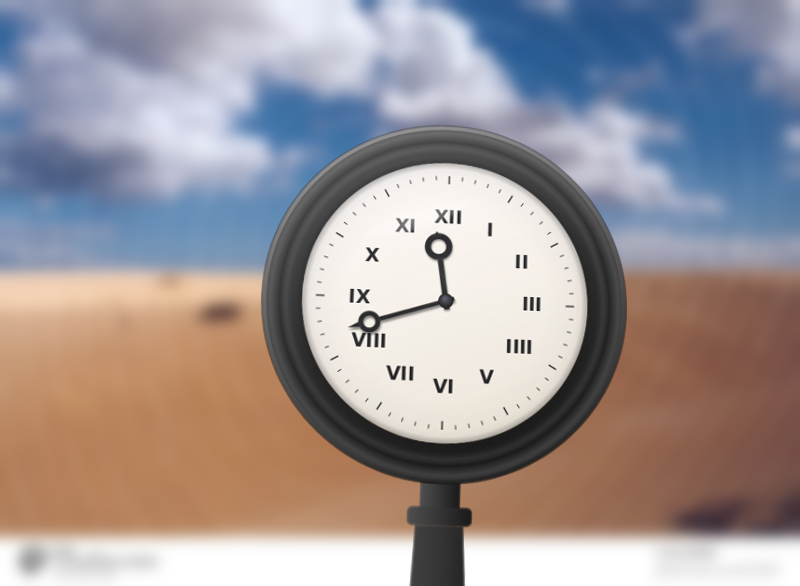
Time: **11:42**
